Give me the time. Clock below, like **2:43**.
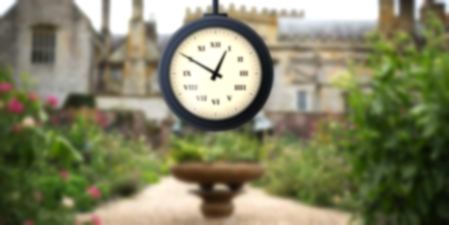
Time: **12:50**
